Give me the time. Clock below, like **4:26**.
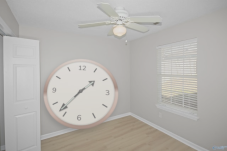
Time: **1:37**
